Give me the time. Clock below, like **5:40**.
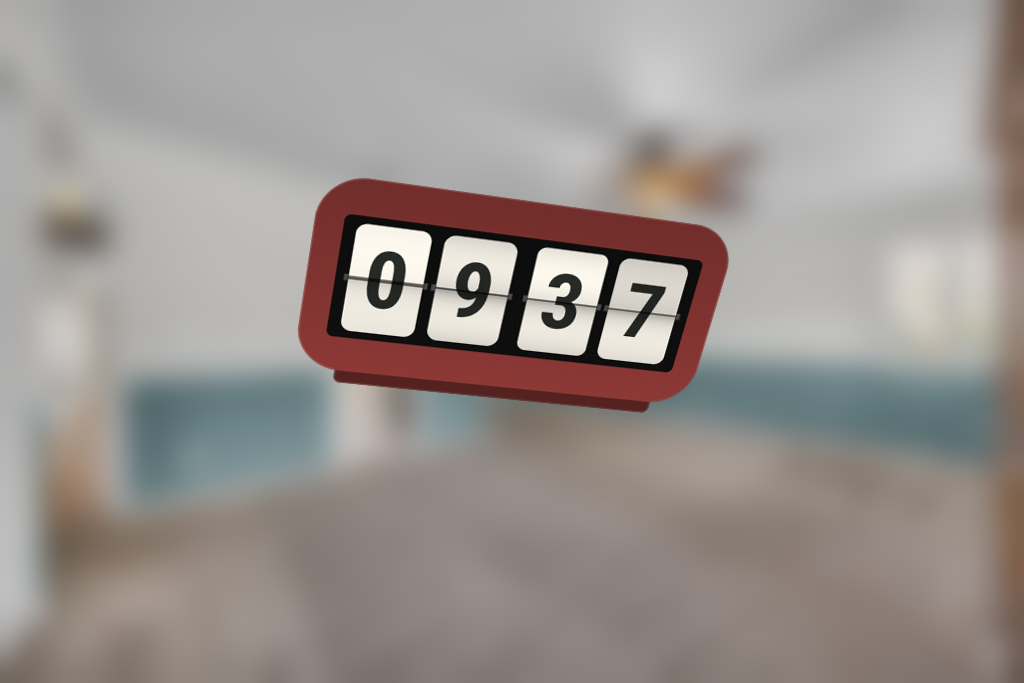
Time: **9:37**
